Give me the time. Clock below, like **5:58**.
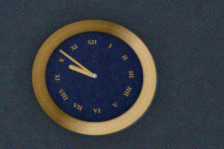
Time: **9:52**
